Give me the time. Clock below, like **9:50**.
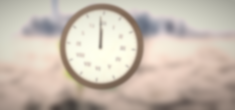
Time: **11:59**
